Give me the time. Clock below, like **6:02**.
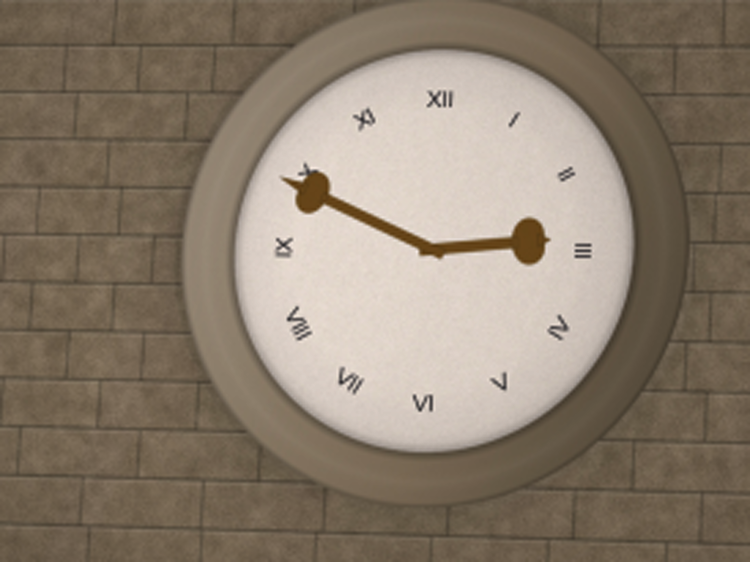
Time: **2:49**
